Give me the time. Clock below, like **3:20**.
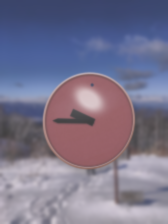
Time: **9:45**
